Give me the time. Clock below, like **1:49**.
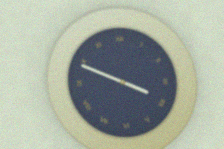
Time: **3:49**
